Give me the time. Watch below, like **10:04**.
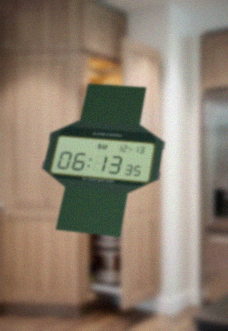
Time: **6:13**
